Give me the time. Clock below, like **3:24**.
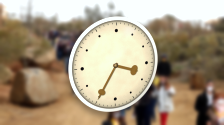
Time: **3:35**
